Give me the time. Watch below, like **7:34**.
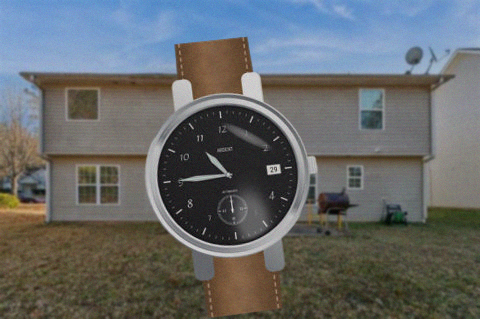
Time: **10:45**
